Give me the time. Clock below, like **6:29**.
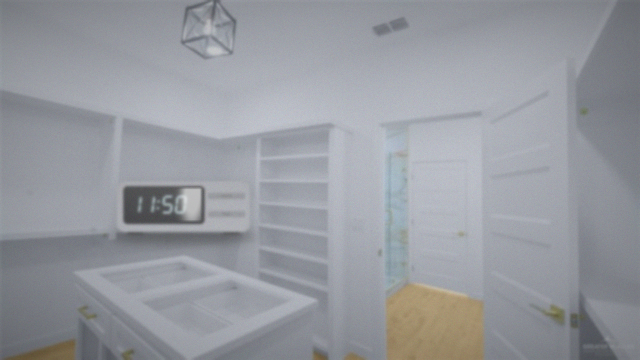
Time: **11:50**
